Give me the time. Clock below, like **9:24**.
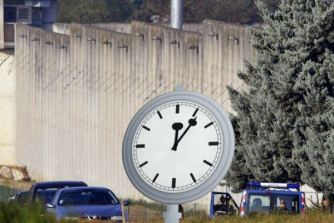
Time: **12:06**
